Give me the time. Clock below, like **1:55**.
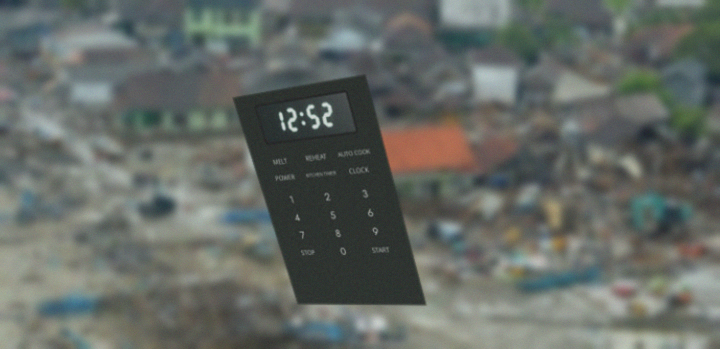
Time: **12:52**
